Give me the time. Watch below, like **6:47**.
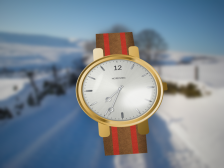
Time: **7:34**
